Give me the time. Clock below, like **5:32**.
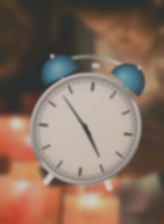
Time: **4:53**
